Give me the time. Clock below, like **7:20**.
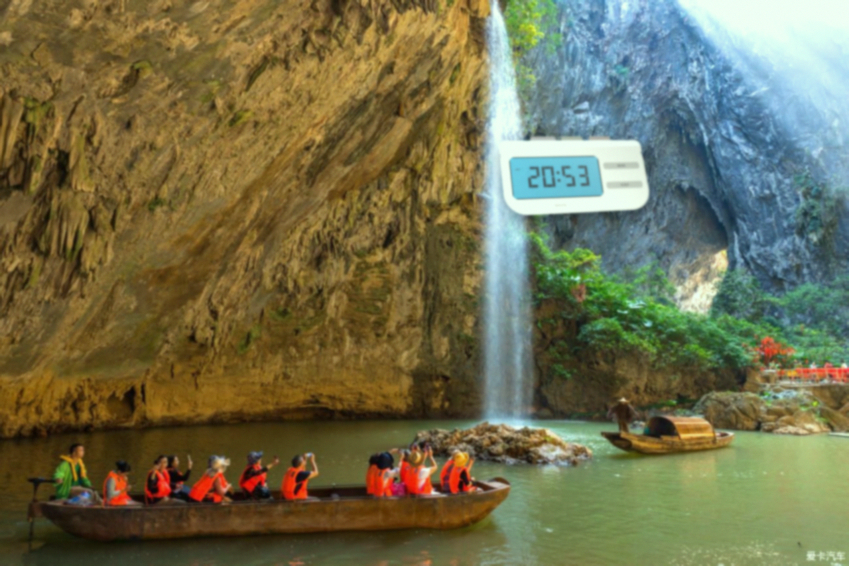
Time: **20:53**
